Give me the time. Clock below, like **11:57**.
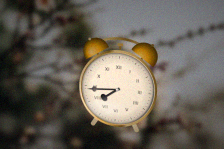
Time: **7:44**
